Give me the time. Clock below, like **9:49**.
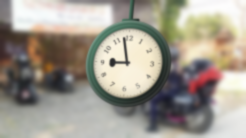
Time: **8:58**
